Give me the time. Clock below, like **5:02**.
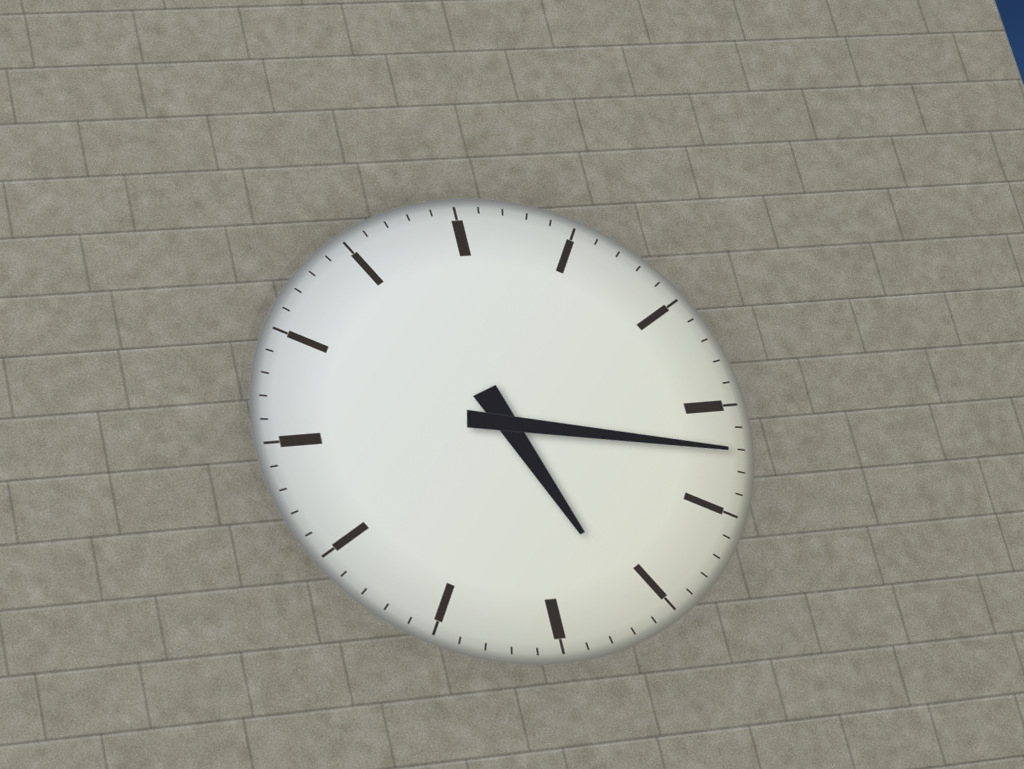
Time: **5:17**
